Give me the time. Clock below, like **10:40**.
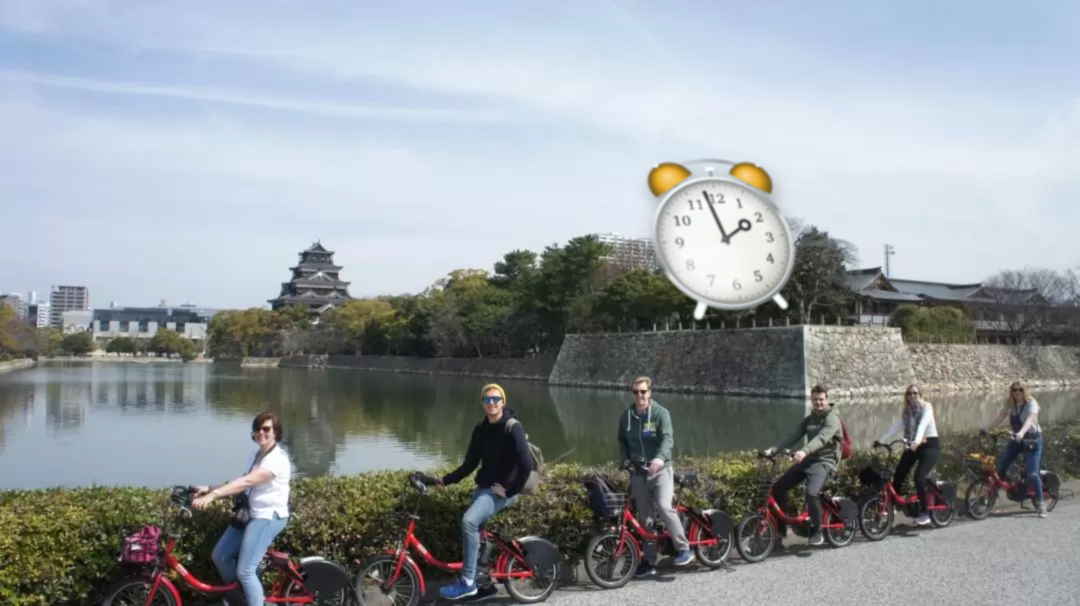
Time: **1:58**
